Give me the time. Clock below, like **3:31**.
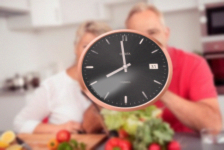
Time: **7:59**
